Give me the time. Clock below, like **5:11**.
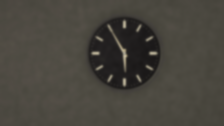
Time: **5:55**
